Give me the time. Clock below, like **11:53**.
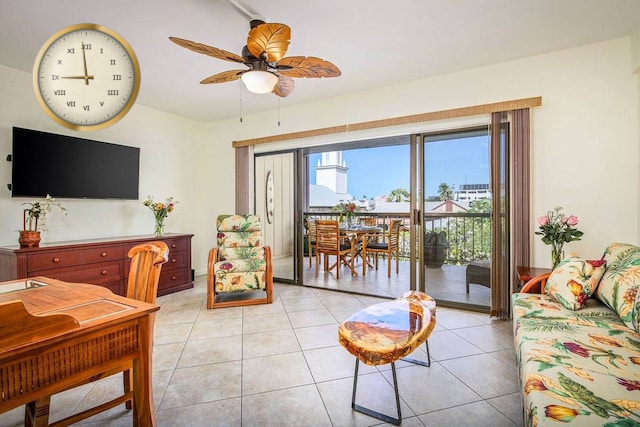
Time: **8:59**
